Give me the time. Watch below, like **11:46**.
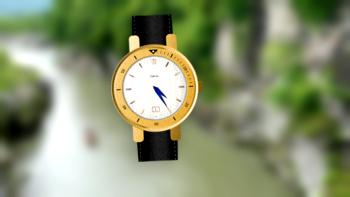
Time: **4:25**
